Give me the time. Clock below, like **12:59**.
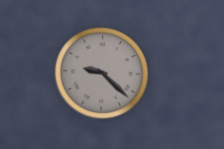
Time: **9:22**
